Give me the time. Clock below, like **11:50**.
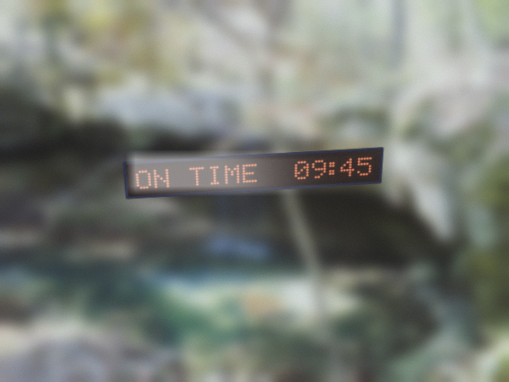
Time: **9:45**
